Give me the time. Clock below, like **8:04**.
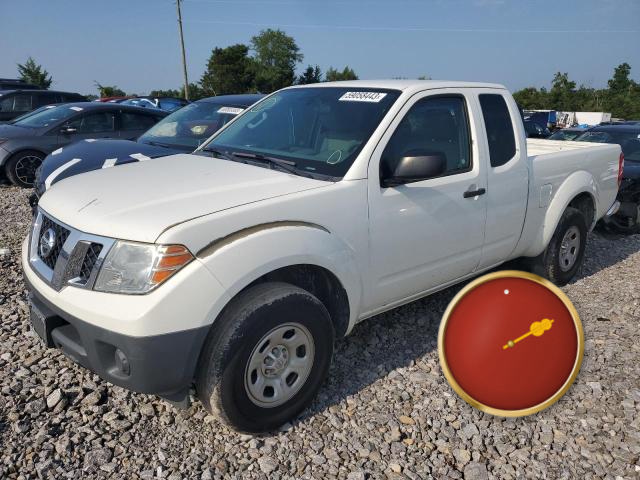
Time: **2:11**
